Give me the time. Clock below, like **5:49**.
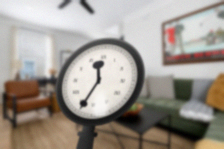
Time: **11:34**
